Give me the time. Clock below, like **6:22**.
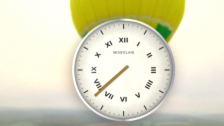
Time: **7:38**
